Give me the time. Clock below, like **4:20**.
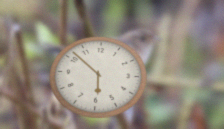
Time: **5:52**
